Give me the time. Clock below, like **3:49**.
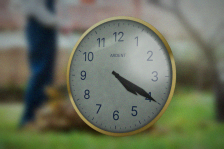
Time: **4:20**
